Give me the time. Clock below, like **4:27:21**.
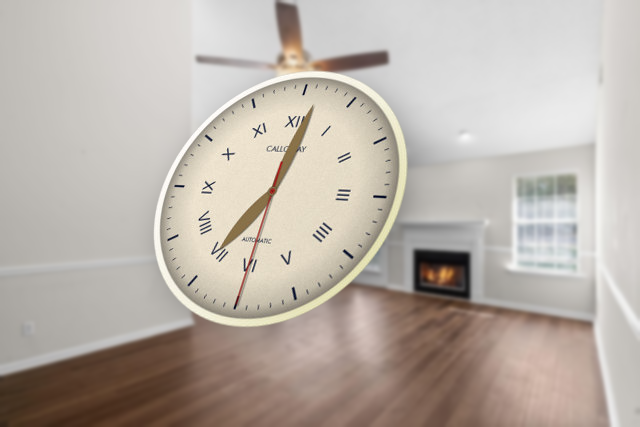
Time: **7:01:30**
